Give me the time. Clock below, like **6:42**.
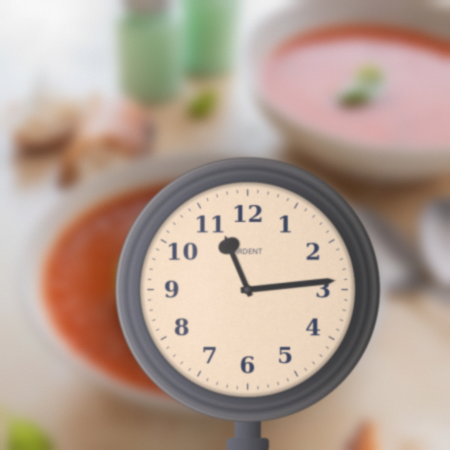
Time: **11:14**
